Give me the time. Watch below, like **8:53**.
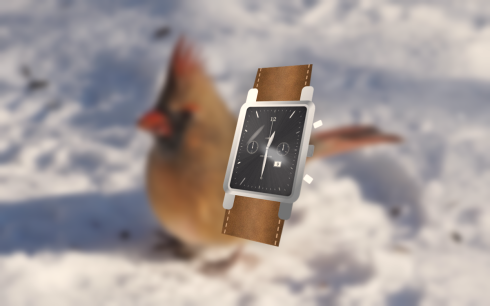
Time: **12:30**
